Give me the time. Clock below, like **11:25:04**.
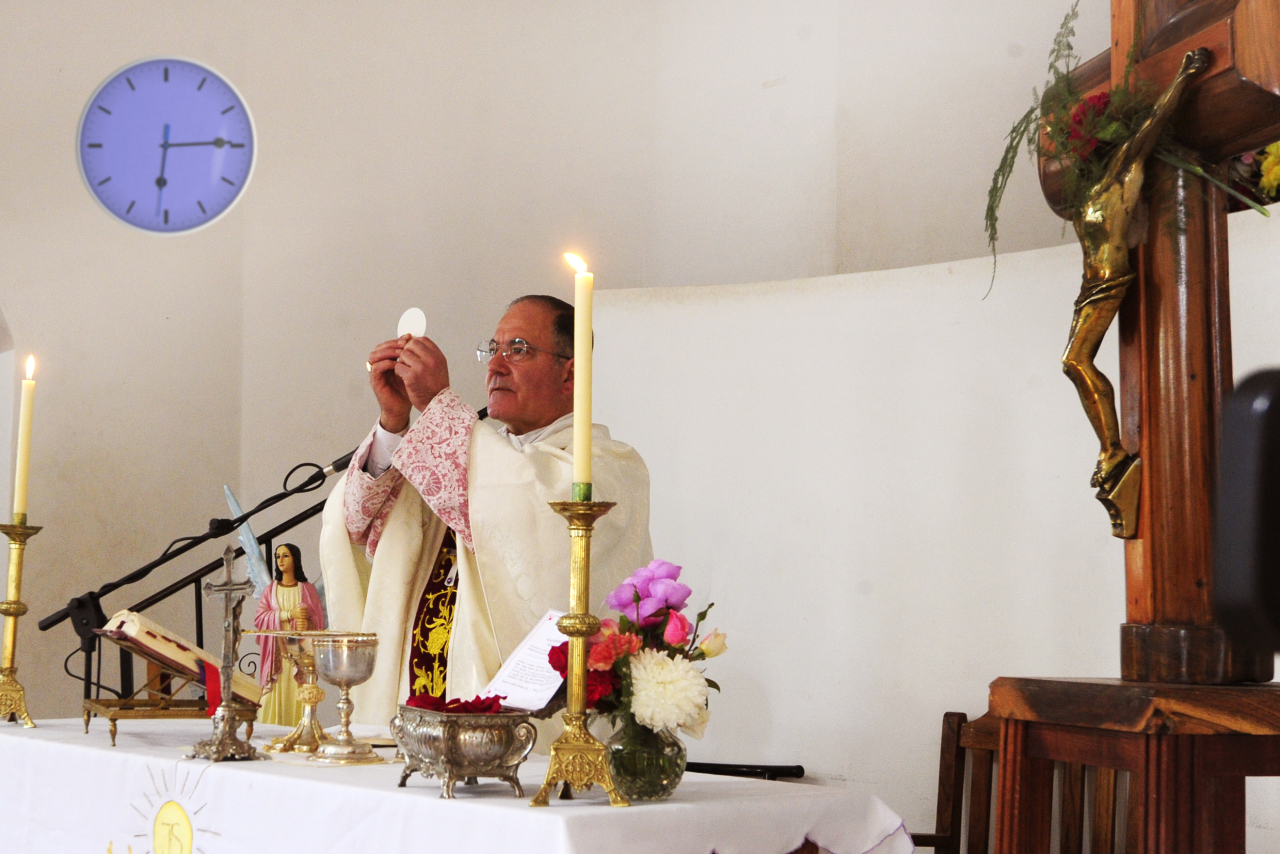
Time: **6:14:31**
